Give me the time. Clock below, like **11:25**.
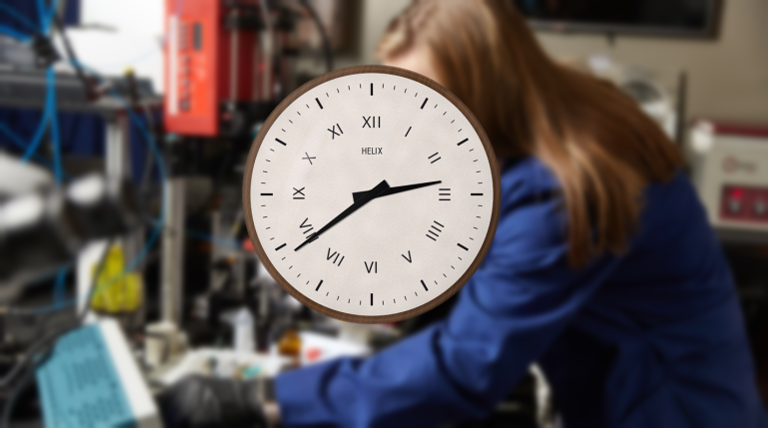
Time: **2:39**
